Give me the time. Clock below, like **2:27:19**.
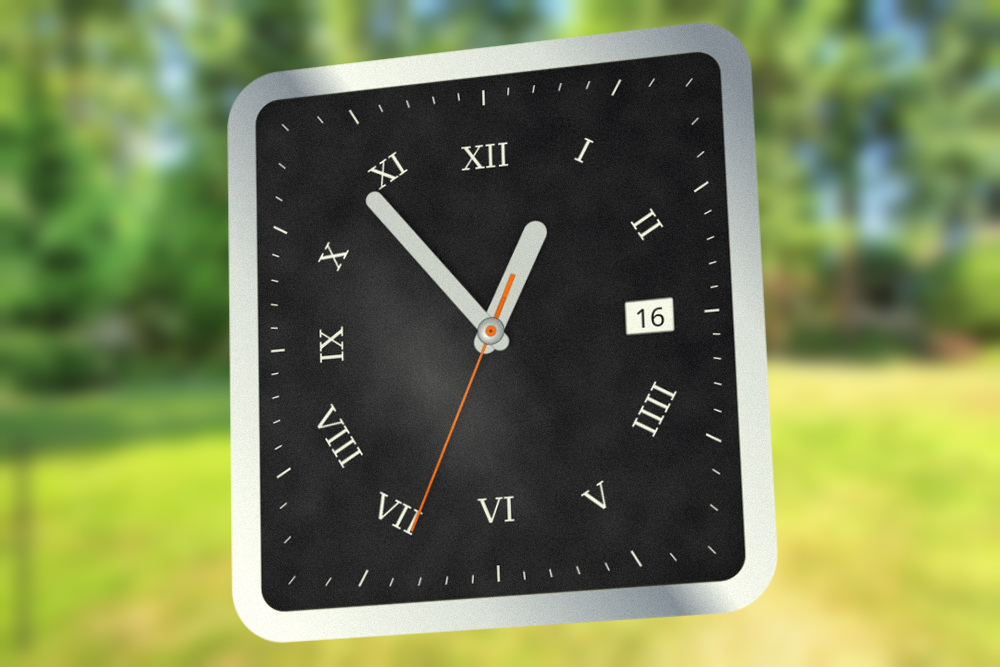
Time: **12:53:34**
